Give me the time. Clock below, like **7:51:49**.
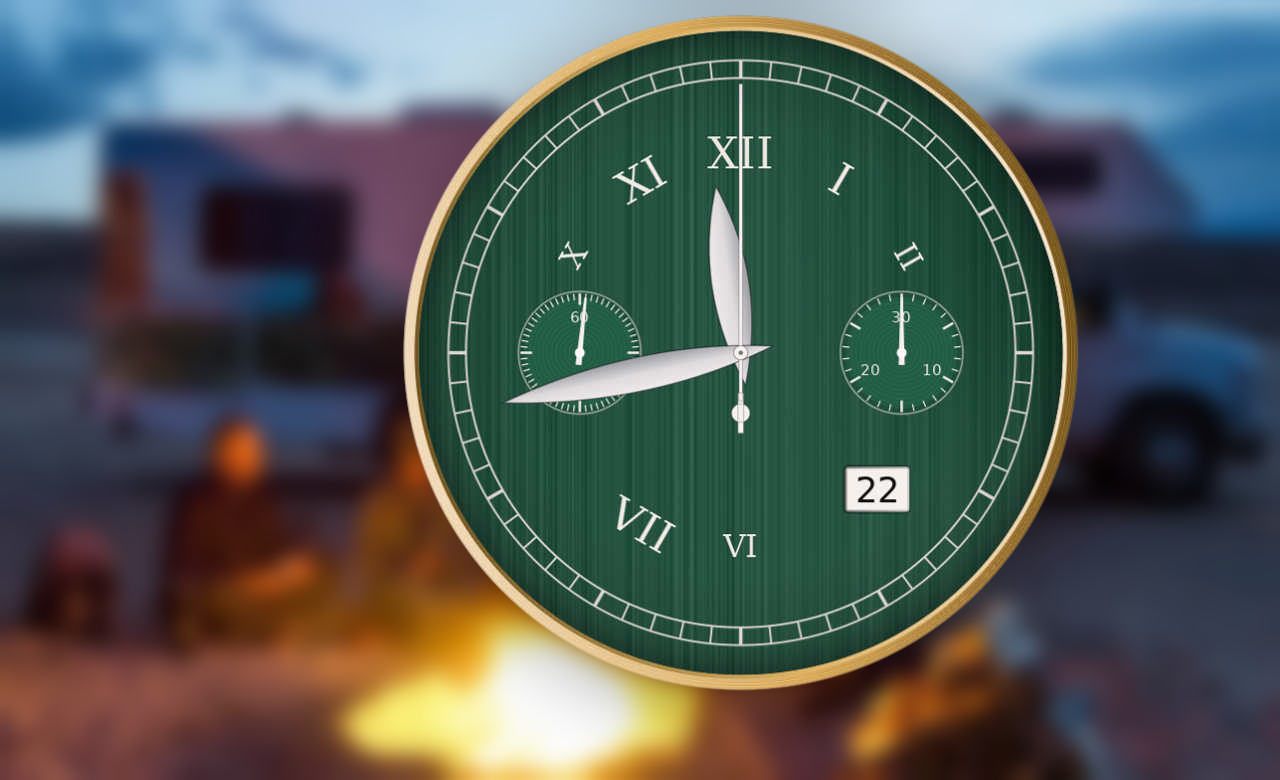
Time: **11:43:01**
